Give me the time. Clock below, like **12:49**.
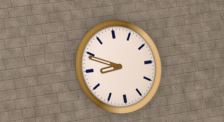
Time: **8:49**
